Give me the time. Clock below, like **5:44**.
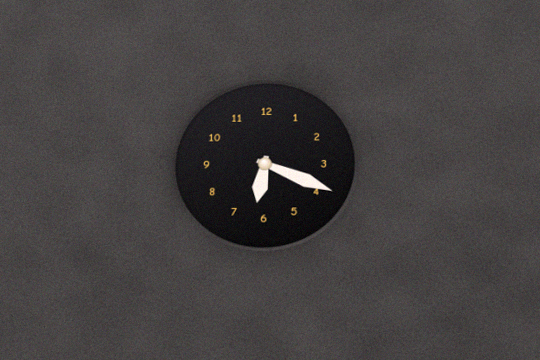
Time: **6:19**
